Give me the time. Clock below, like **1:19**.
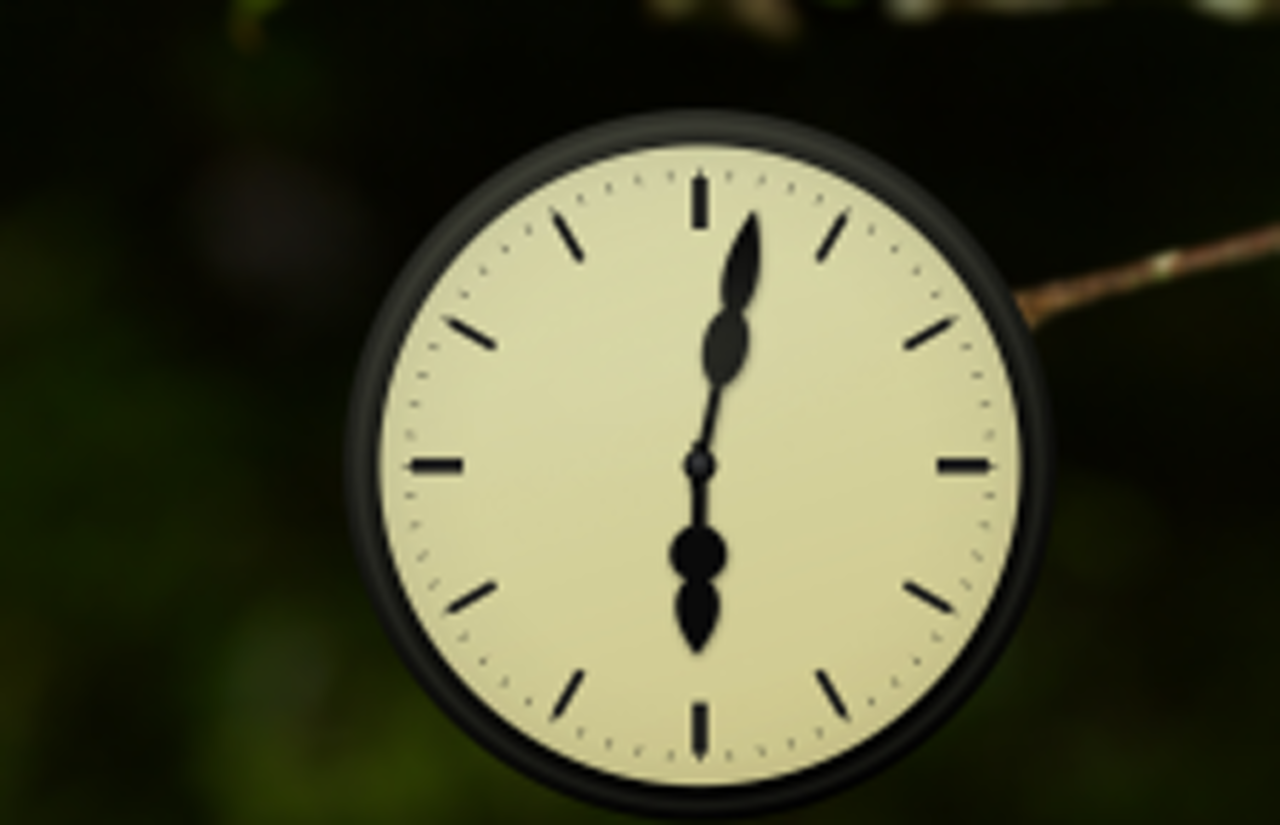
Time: **6:02**
